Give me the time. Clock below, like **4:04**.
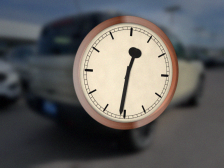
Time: **12:31**
